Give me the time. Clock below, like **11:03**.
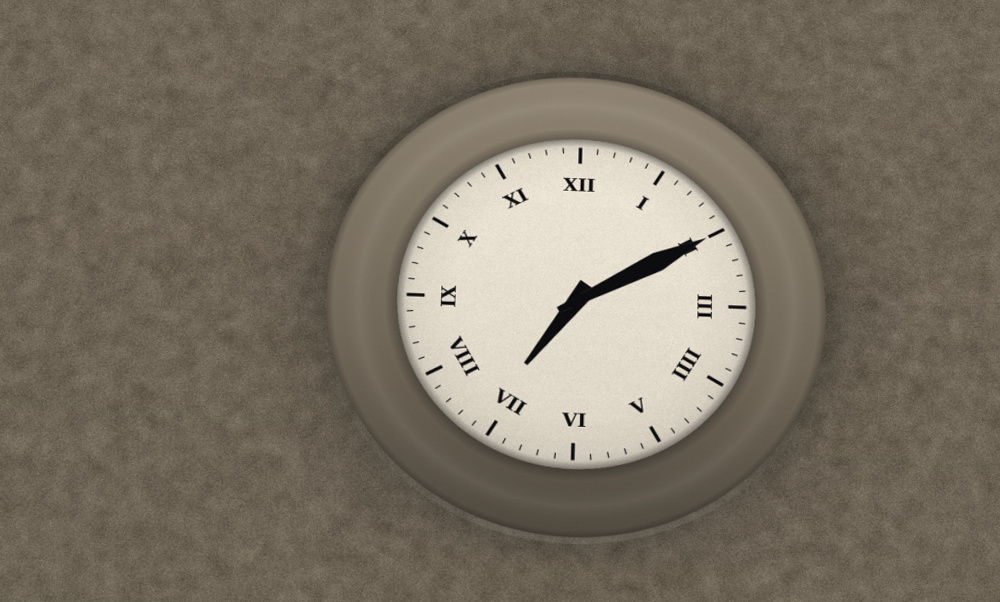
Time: **7:10**
